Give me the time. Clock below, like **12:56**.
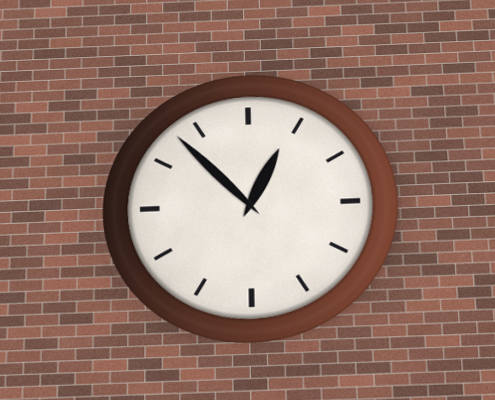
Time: **12:53**
